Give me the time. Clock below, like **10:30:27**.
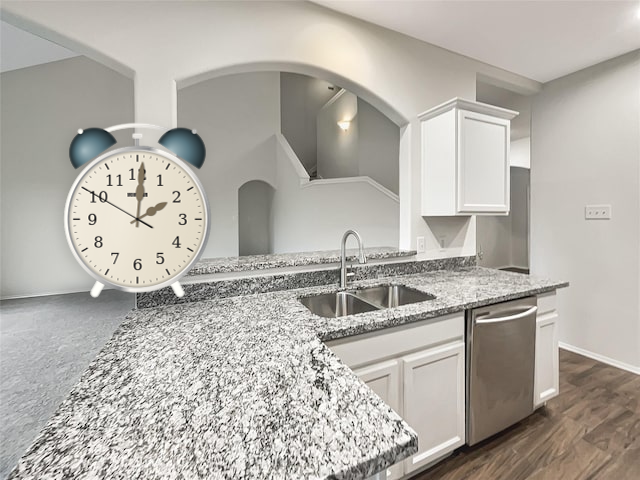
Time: **2:00:50**
